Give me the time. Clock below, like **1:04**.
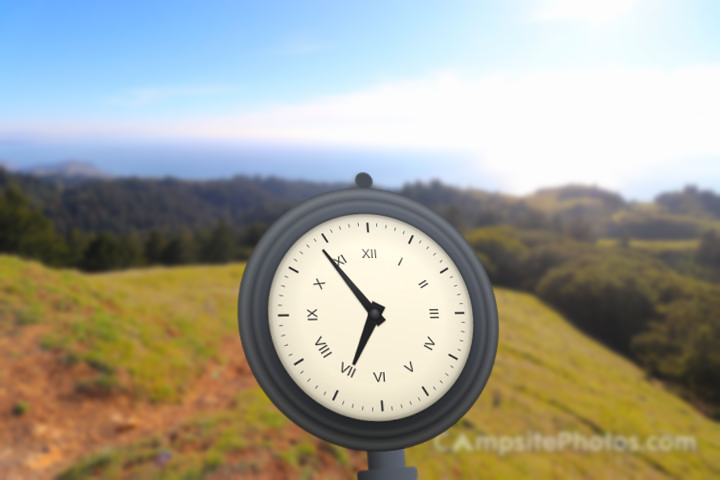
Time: **6:54**
